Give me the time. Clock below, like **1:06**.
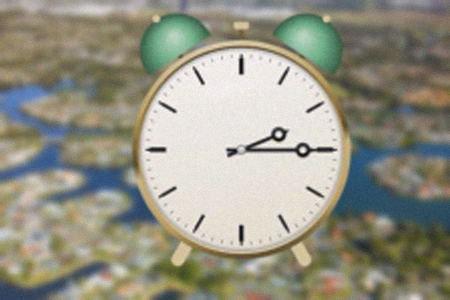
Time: **2:15**
